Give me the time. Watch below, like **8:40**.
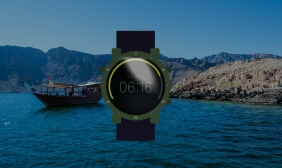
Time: **6:16**
